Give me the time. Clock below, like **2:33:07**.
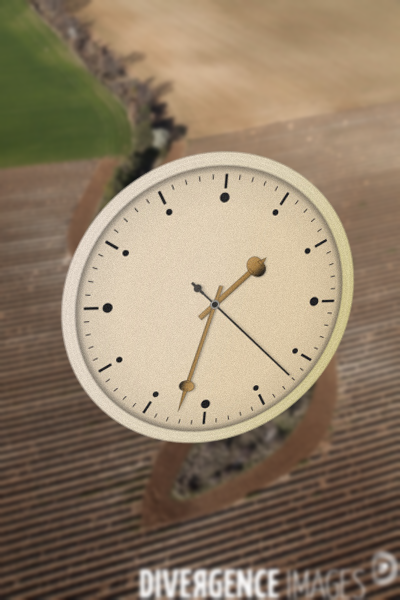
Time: **1:32:22**
